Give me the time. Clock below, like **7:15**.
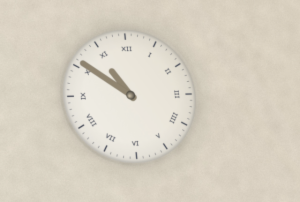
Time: **10:51**
